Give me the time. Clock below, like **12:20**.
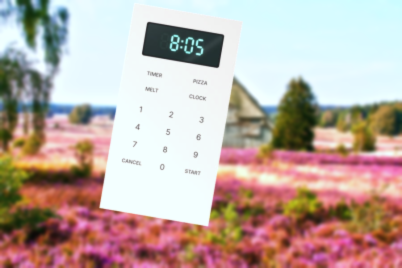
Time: **8:05**
